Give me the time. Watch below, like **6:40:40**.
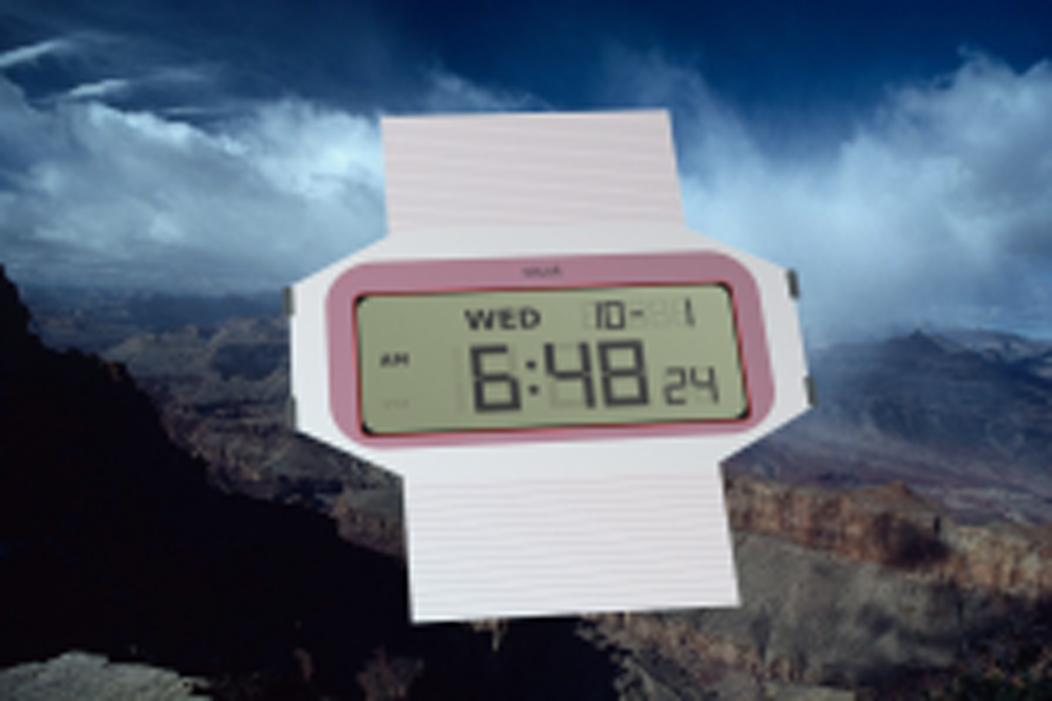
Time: **6:48:24**
